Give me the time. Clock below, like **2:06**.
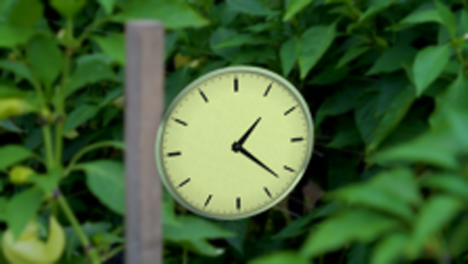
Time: **1:22**
